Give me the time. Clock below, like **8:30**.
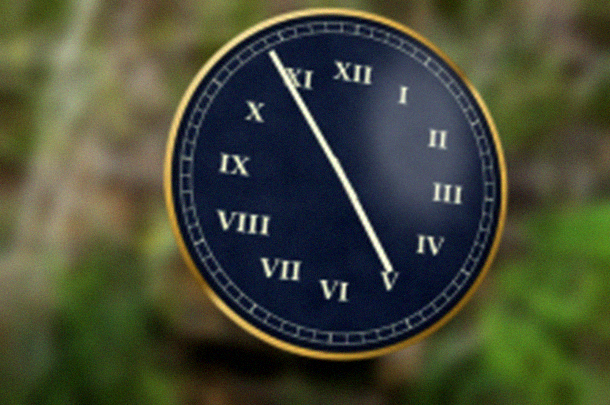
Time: **4:54**
